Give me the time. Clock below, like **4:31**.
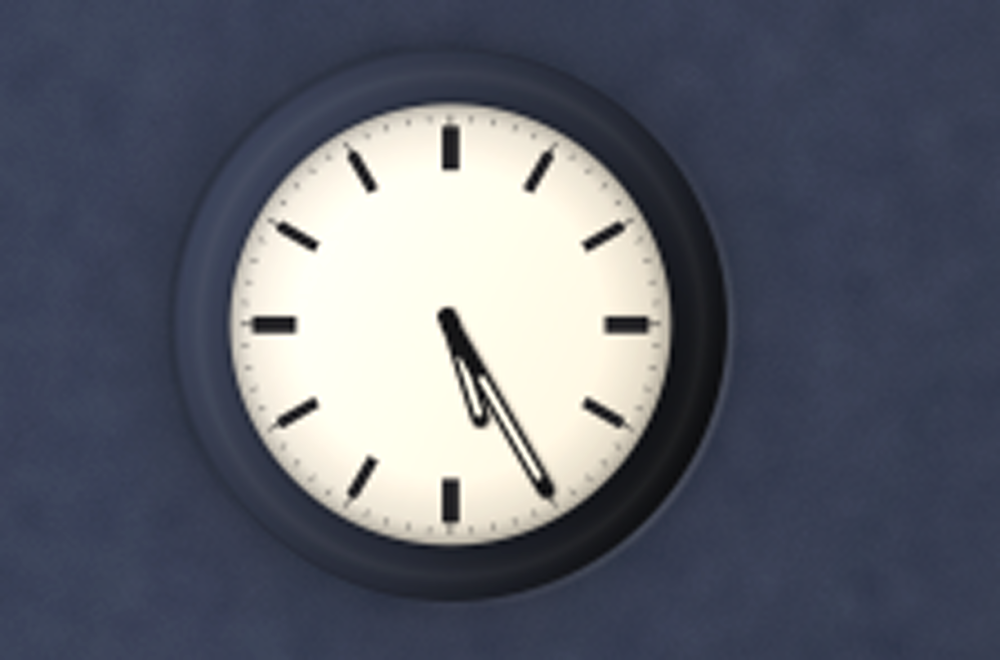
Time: **5:25**
